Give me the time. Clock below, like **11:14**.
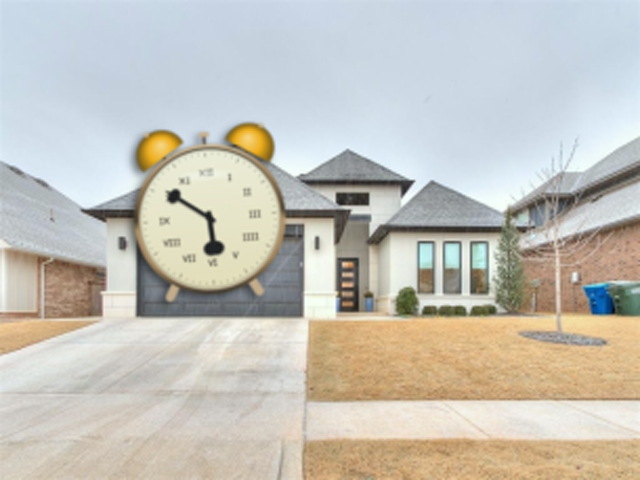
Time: **5:51**
